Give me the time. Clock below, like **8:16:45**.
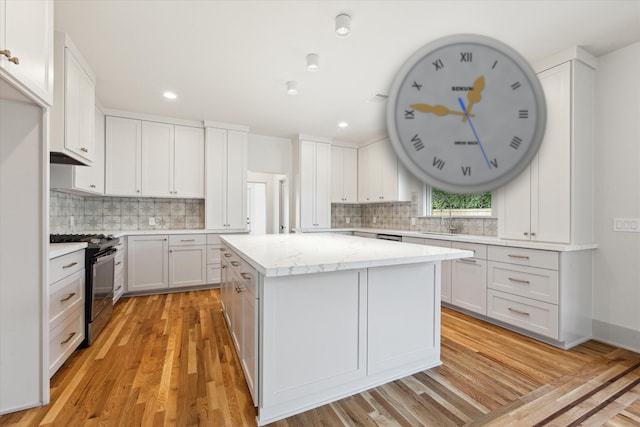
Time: **12:46:26**
